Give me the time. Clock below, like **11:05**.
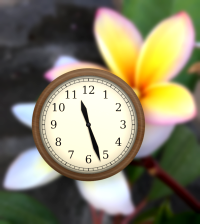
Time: **11:27**
